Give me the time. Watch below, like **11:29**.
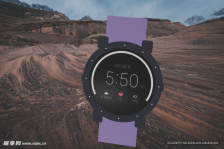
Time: **5:50**
